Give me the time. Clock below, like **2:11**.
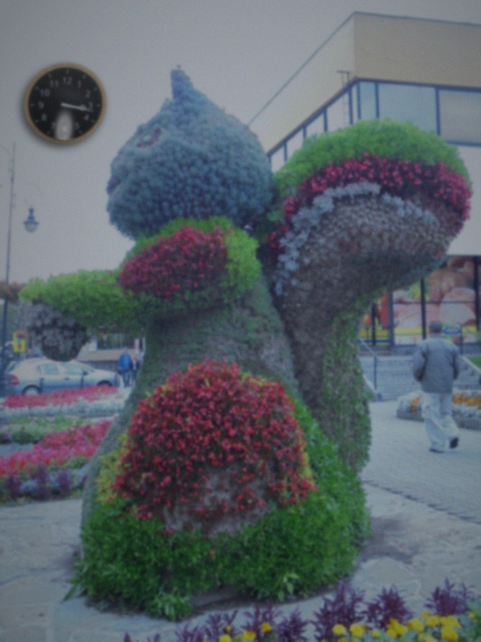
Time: **3:17**
